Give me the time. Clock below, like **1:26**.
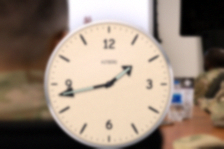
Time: **1:43**
